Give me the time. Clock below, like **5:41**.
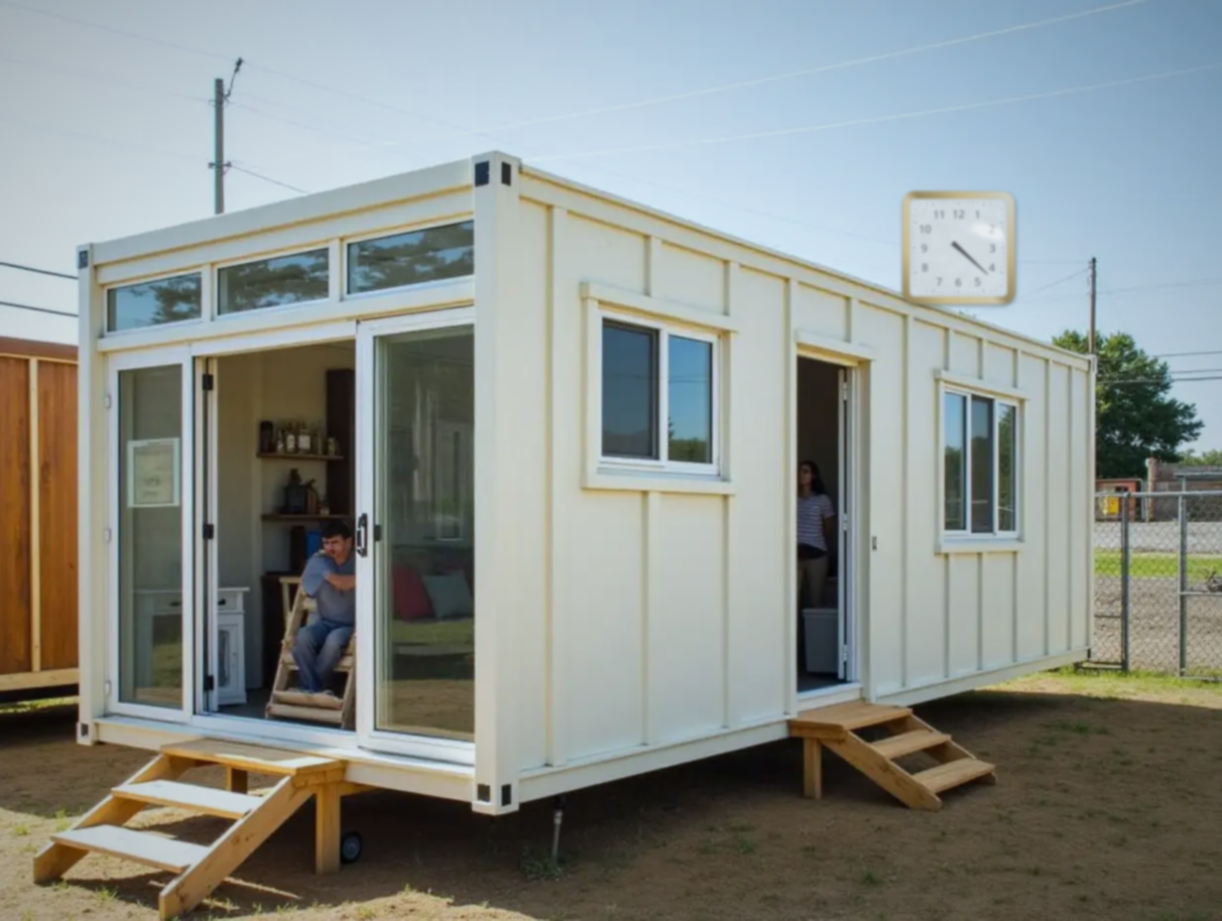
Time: **4:22**
